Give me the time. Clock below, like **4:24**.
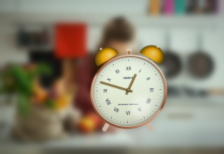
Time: **12:48**
